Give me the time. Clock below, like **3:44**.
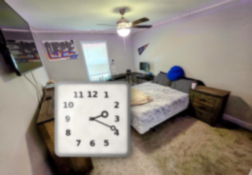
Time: **2:19**
